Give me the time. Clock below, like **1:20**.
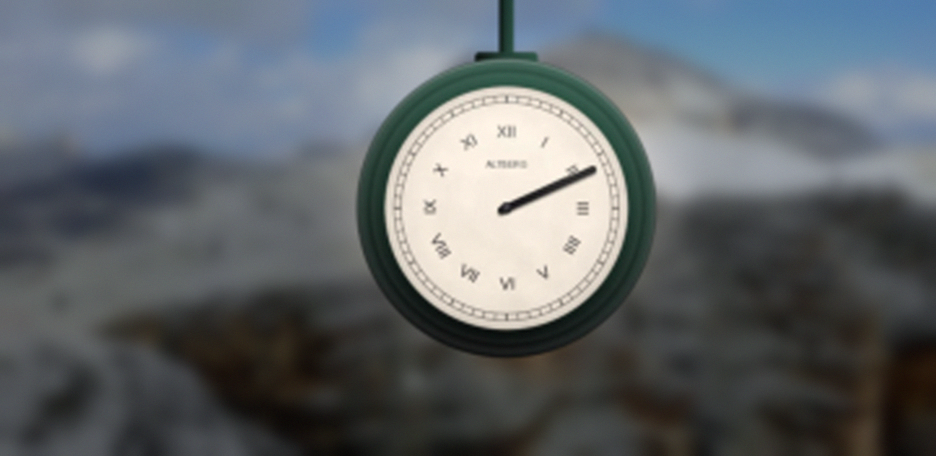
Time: **2:11**
